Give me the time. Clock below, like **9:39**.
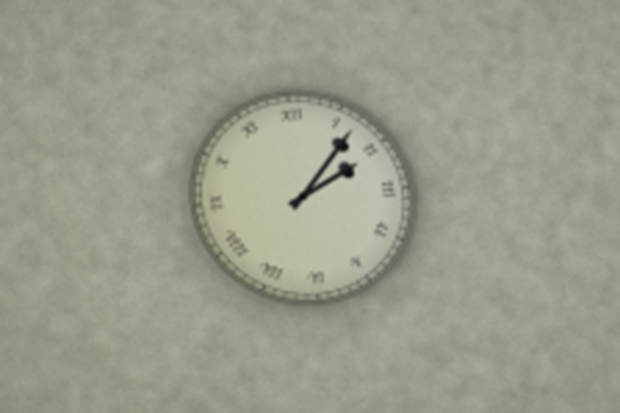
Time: **2:07**
